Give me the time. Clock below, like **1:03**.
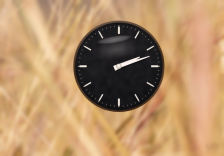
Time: **2:12**
